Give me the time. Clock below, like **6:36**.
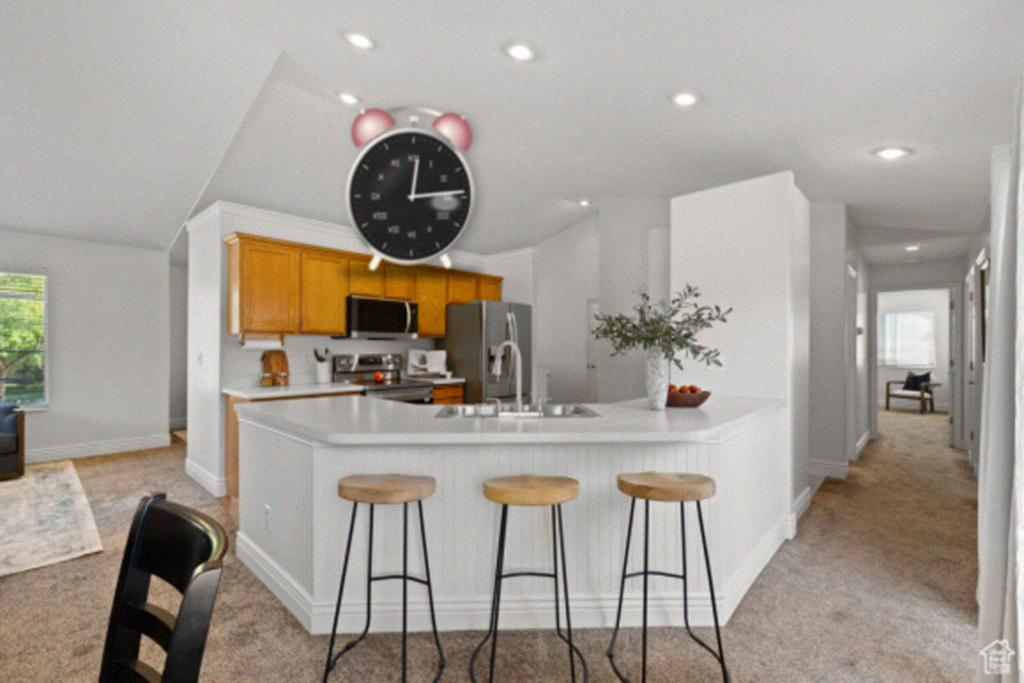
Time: **12:14**
